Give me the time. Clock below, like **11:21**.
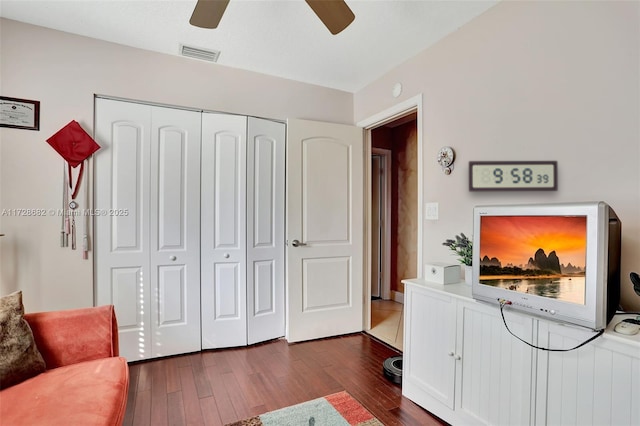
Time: **9:58**
